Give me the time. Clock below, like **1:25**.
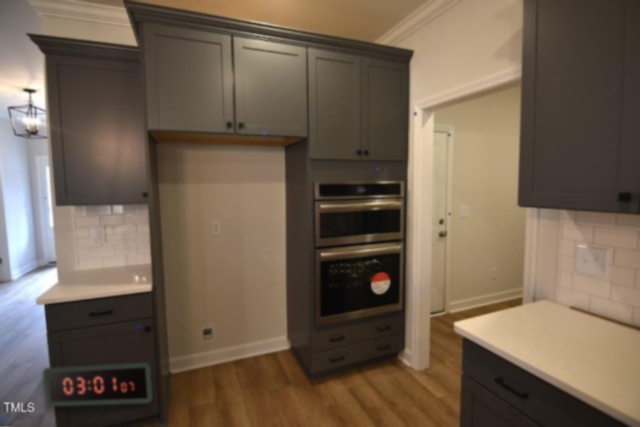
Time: **3:01**
